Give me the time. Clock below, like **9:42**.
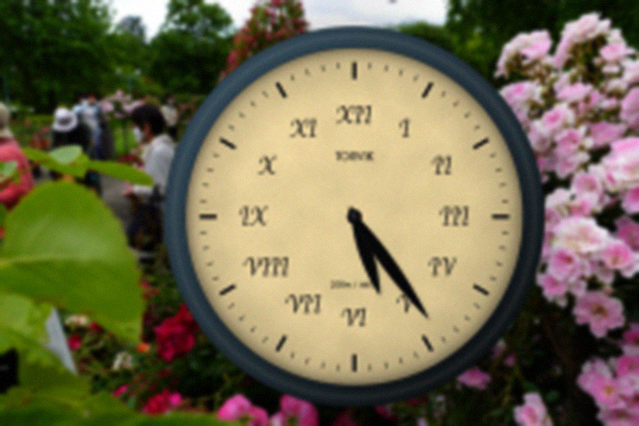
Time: **5:24**
